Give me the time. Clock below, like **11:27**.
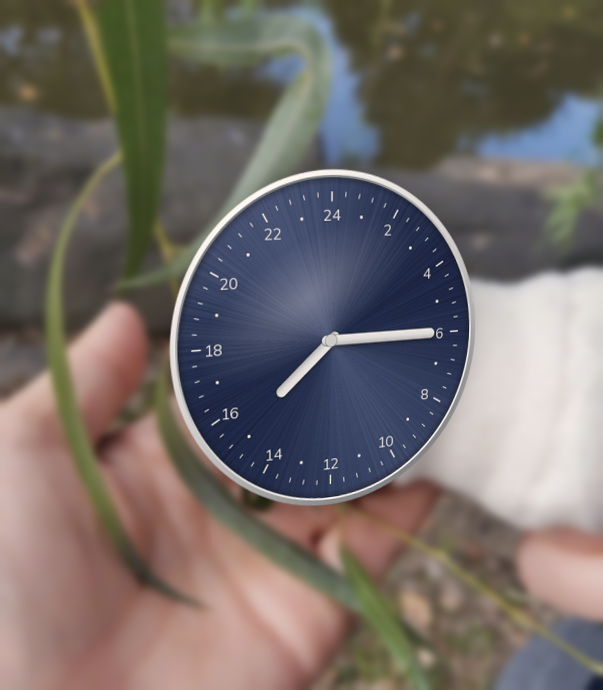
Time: **15:15**
